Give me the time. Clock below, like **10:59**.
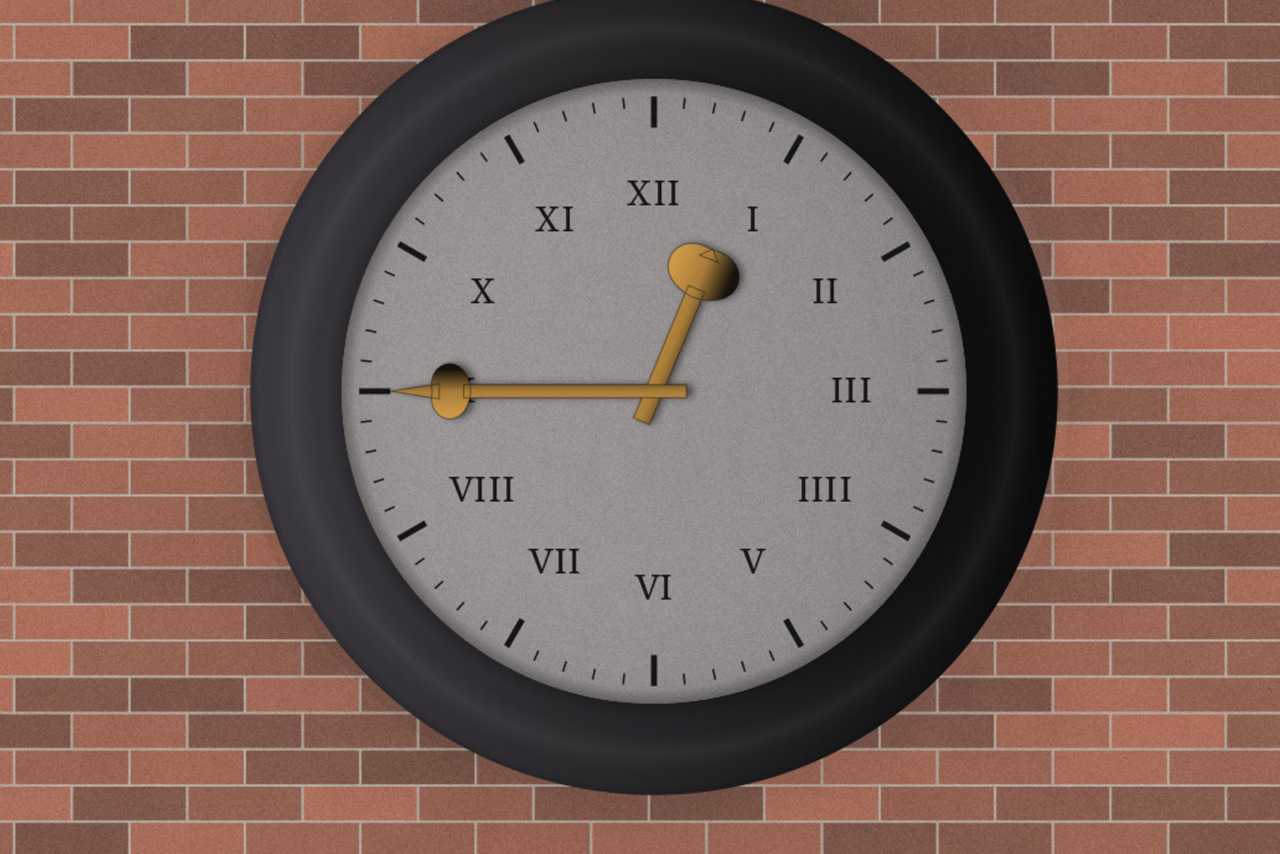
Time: **12:45**
